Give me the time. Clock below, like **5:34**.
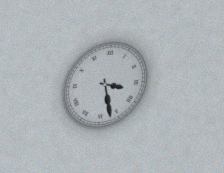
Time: **3:27**
